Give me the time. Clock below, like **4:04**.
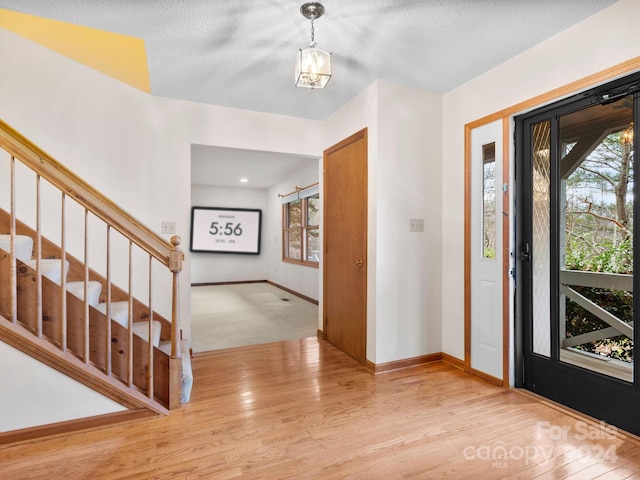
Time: **5:56**
